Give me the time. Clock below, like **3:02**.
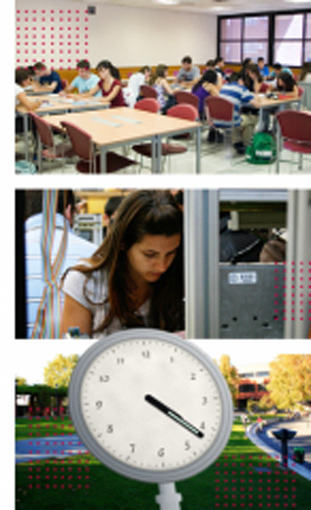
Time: **4:22**
